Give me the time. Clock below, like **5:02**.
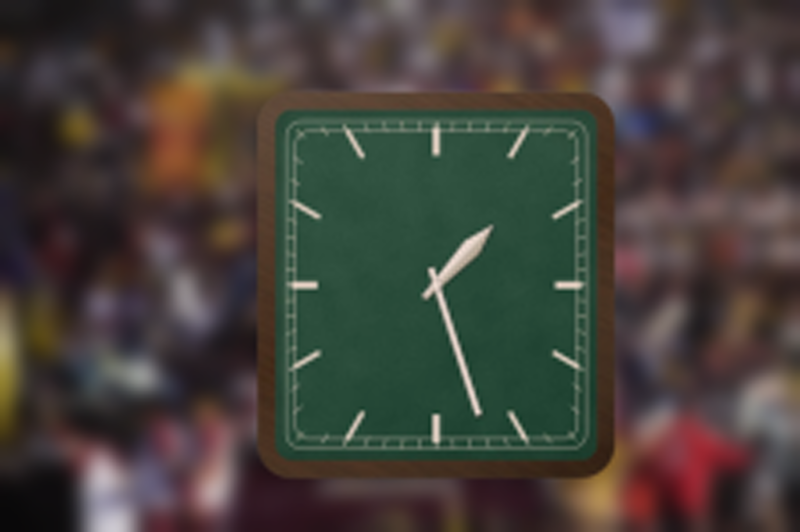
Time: **1:27**
